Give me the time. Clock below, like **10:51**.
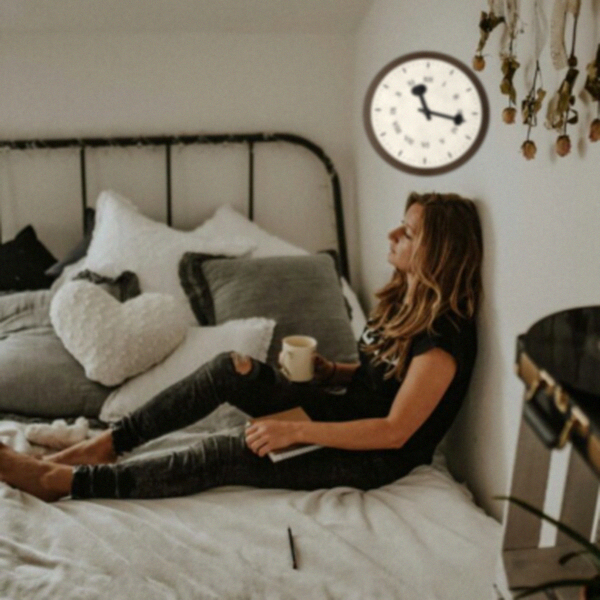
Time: **11:17**
